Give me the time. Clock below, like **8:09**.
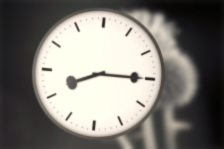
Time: **8:15**
